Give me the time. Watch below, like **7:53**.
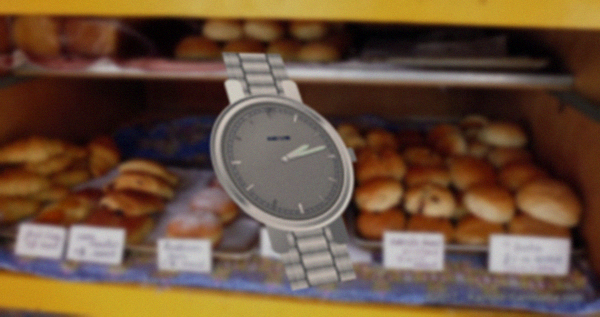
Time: **2:13**
